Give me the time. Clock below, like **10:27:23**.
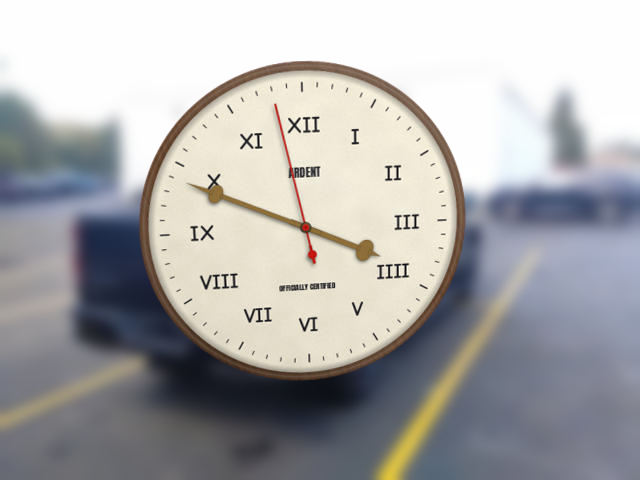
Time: **3:48:58**
